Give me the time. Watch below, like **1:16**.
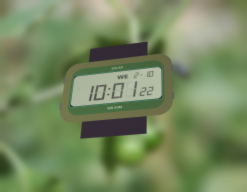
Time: **10:01**
